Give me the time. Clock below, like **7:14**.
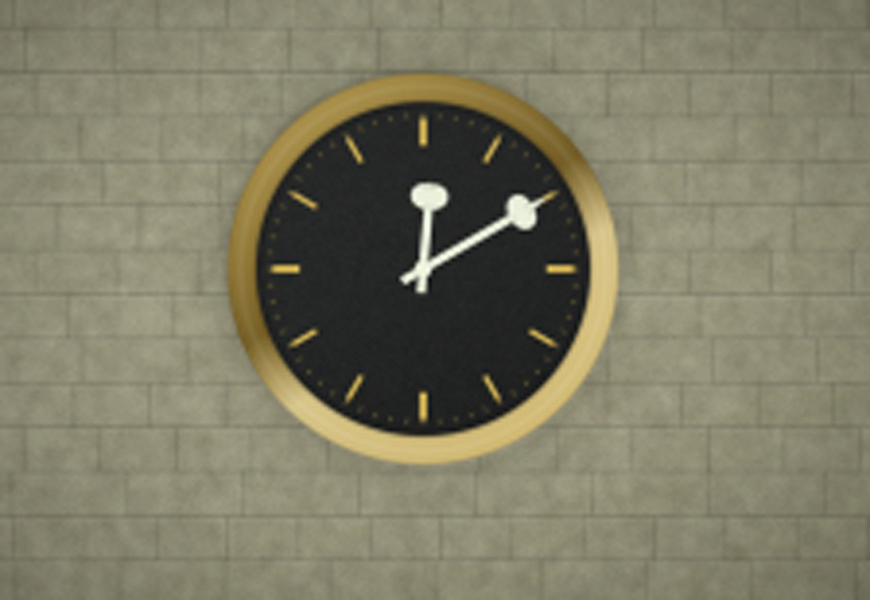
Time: **12:10**
